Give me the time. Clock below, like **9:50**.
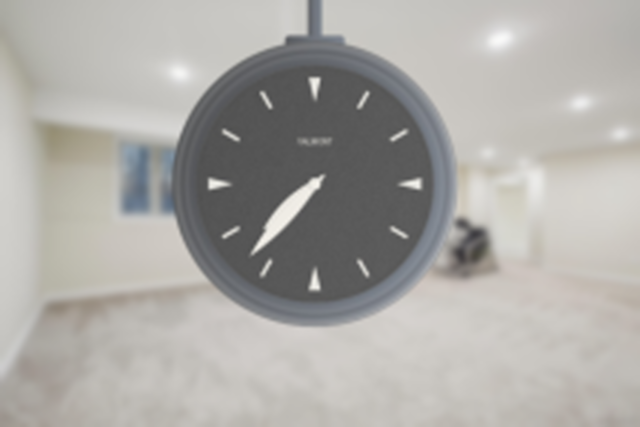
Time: **7:37**
